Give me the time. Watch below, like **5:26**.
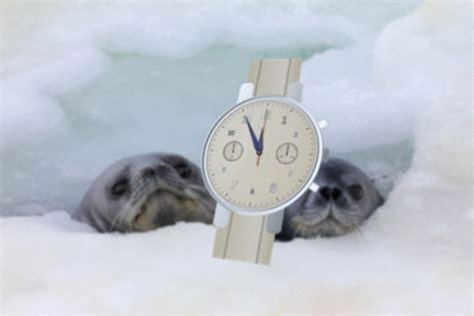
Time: **11:55**
